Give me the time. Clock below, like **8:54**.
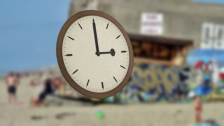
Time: **3:00**
